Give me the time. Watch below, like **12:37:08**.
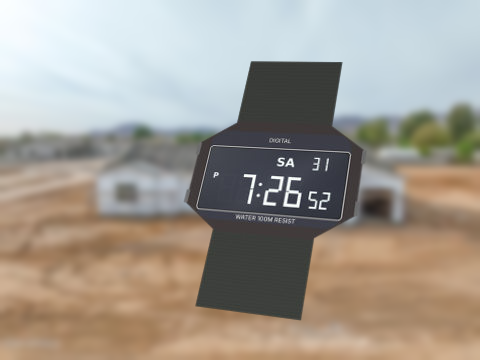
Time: **7:26:52**
